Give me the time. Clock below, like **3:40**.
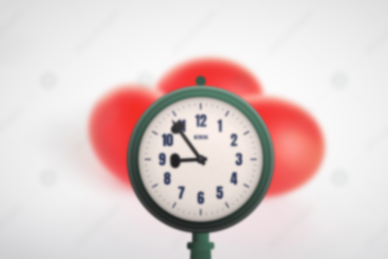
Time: **8:54**
